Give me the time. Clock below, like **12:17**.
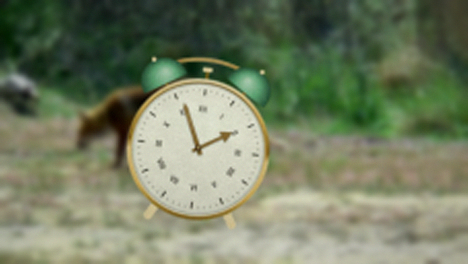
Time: **1:56**
